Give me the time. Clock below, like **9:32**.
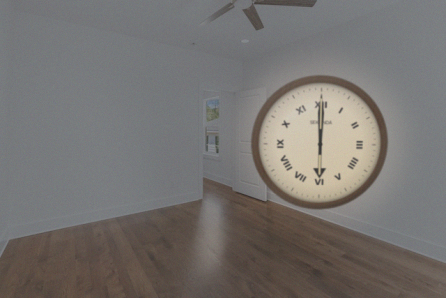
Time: **6:00**
